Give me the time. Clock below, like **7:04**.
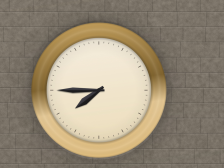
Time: **7:45**
